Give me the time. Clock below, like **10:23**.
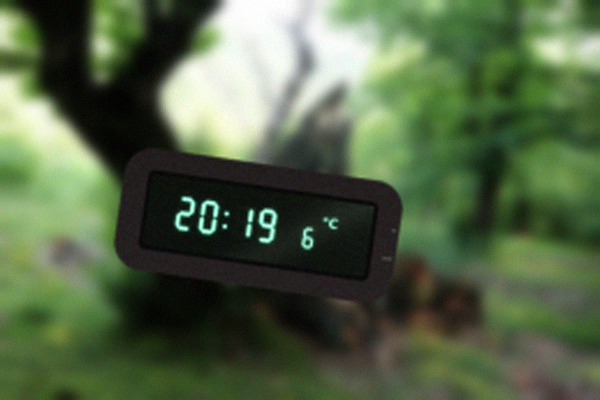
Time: **20:19**
